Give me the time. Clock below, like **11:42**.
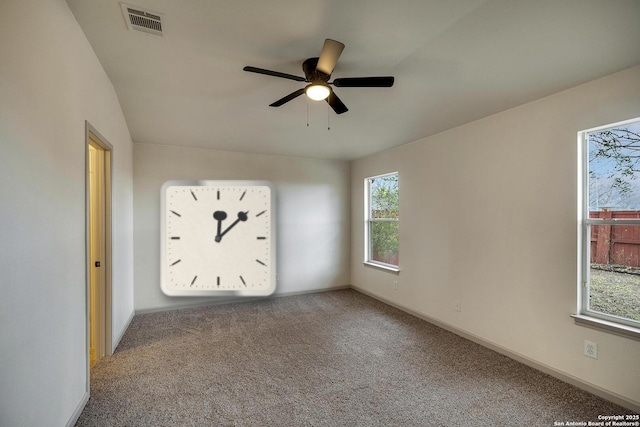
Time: **12:08**
